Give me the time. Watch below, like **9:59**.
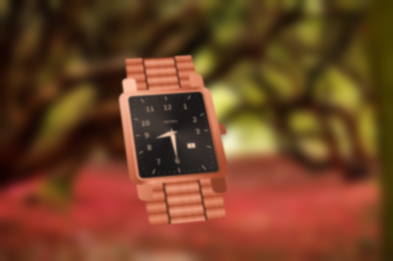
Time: **8:30**
